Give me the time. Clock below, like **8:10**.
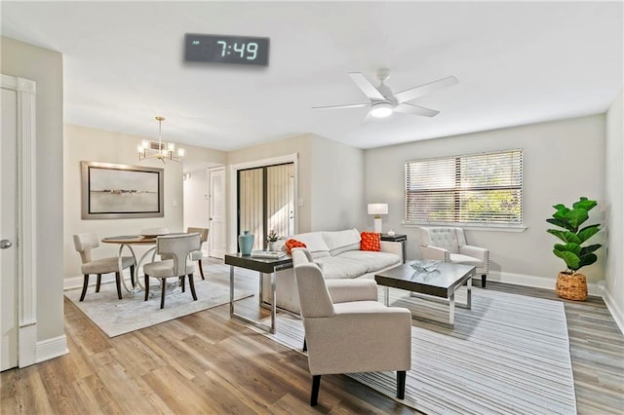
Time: **7:49**
